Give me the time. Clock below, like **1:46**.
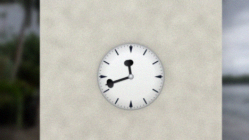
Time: **11:42**
